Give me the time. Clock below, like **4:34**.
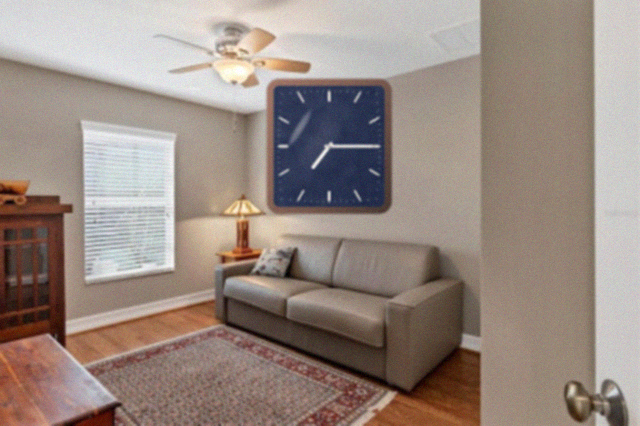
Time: **7:15**
